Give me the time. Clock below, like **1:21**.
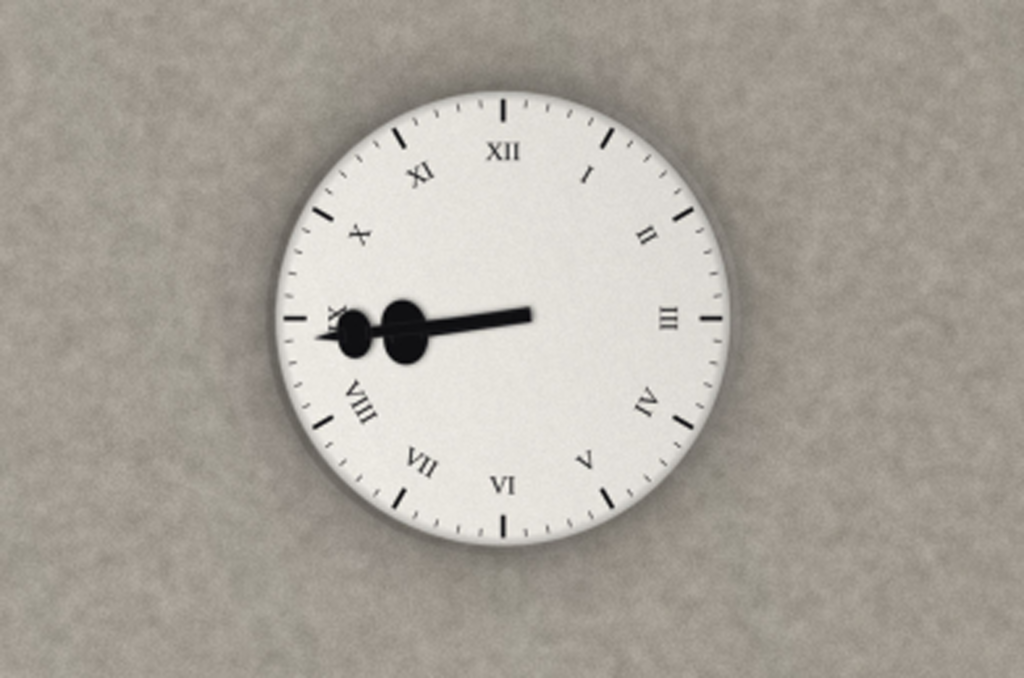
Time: **8:44**
